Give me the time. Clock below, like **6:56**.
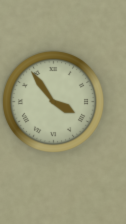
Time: **3:54**
